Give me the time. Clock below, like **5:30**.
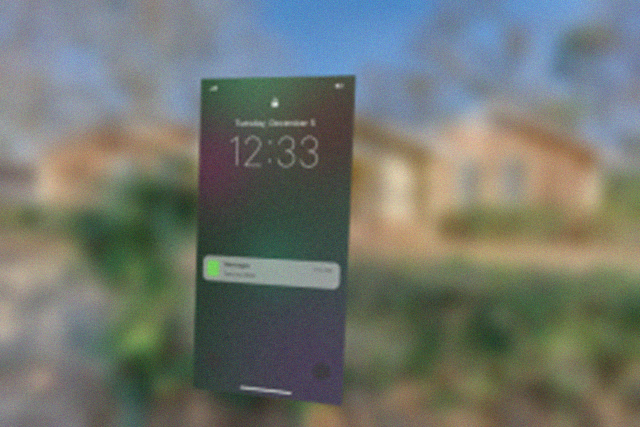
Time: **12:33**
